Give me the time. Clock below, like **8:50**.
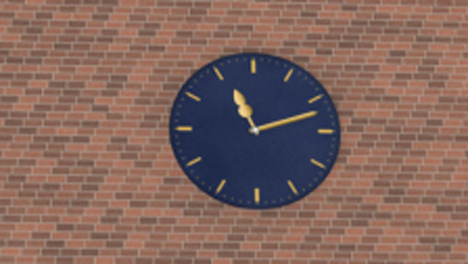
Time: **11:12**
